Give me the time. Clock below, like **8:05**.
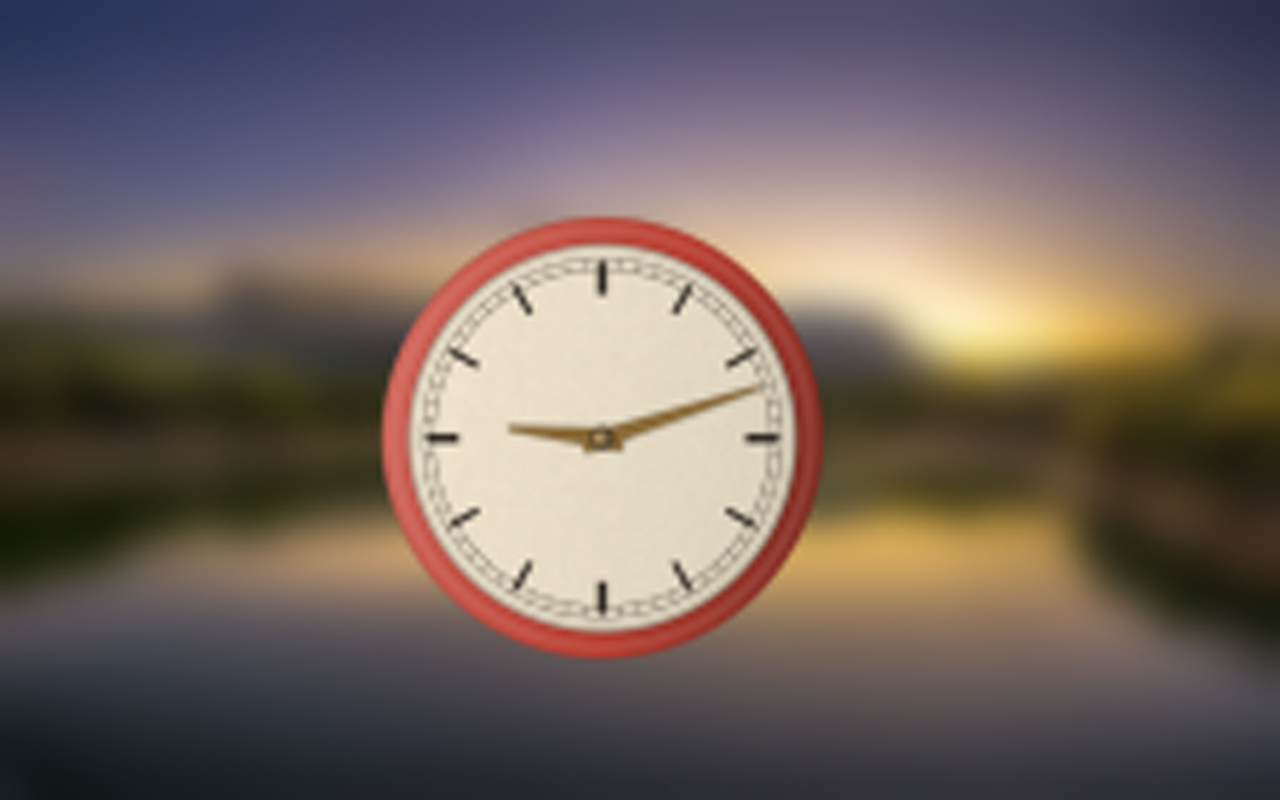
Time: **9:12**
